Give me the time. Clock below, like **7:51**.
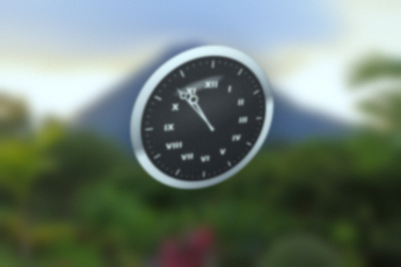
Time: **10:53**
